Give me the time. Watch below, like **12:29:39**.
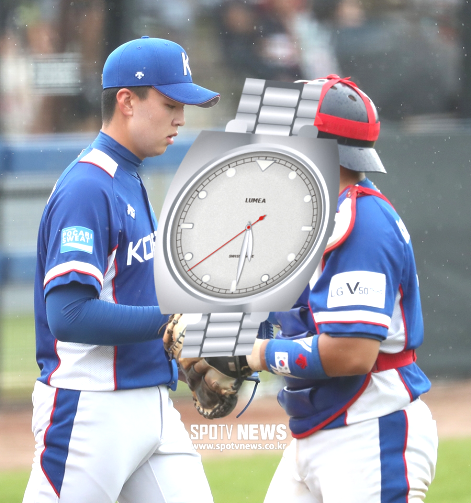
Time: **5:29:38**
